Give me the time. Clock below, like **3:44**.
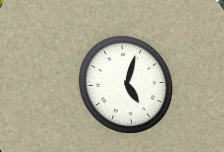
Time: **5:04**
